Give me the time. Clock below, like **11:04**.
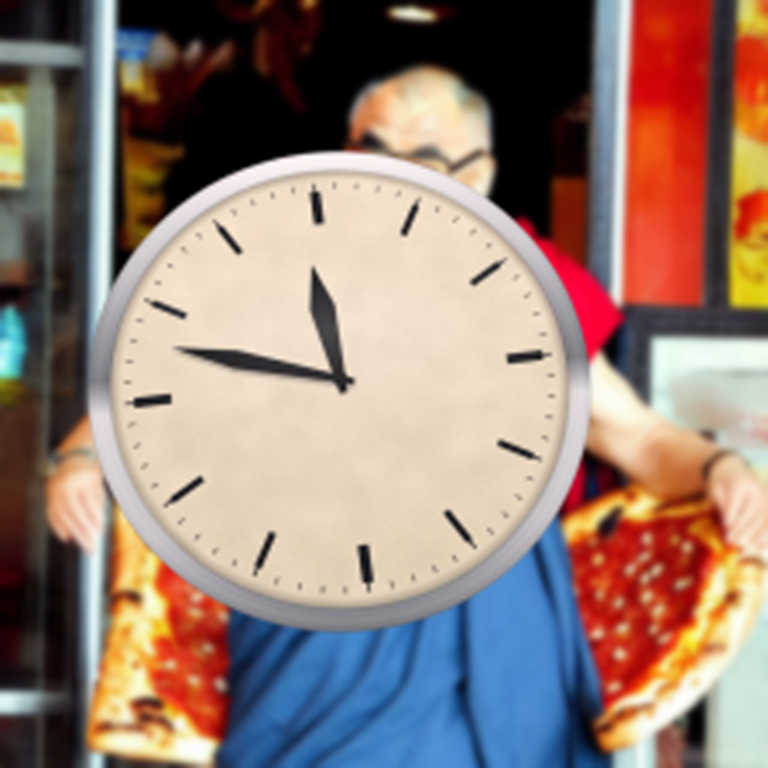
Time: **11:48**
